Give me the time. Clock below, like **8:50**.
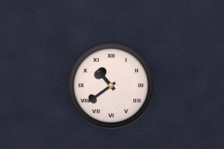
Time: **10:39**
